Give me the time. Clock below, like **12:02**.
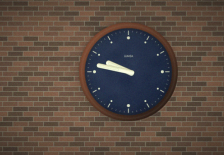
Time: **9:47**
